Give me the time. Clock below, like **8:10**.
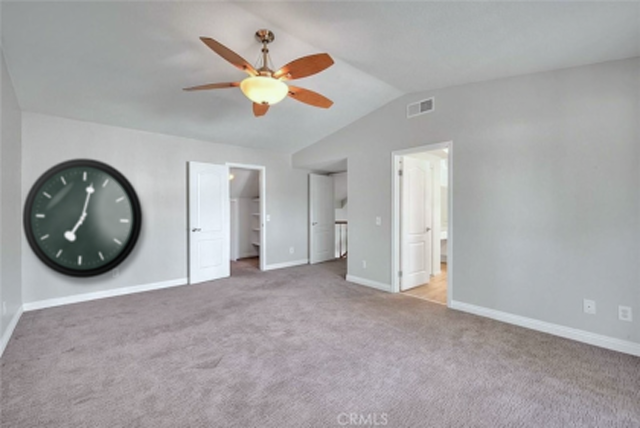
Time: **7:02**
